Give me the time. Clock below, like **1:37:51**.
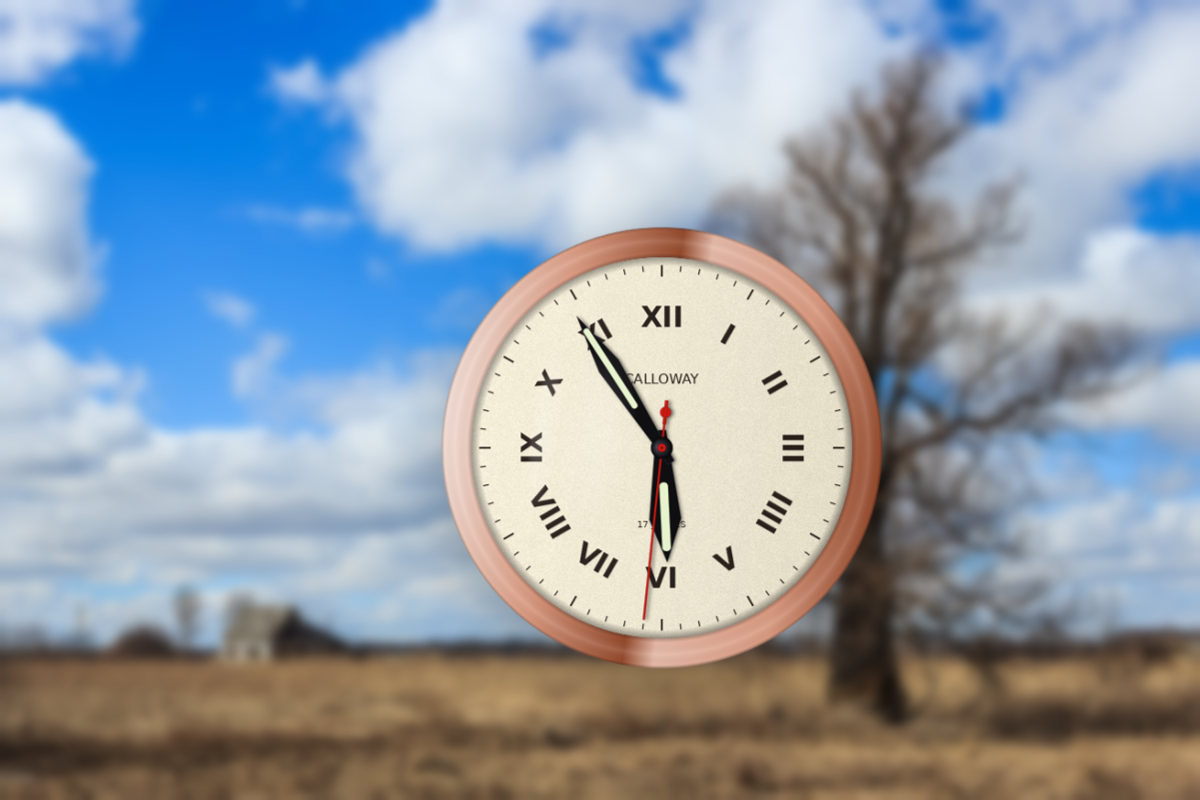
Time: **5:54:31**
